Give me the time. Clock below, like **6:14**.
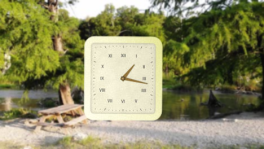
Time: **1:17**
